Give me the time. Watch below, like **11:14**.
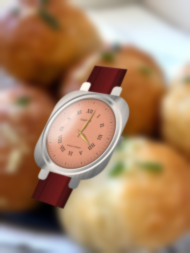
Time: **4:02**
